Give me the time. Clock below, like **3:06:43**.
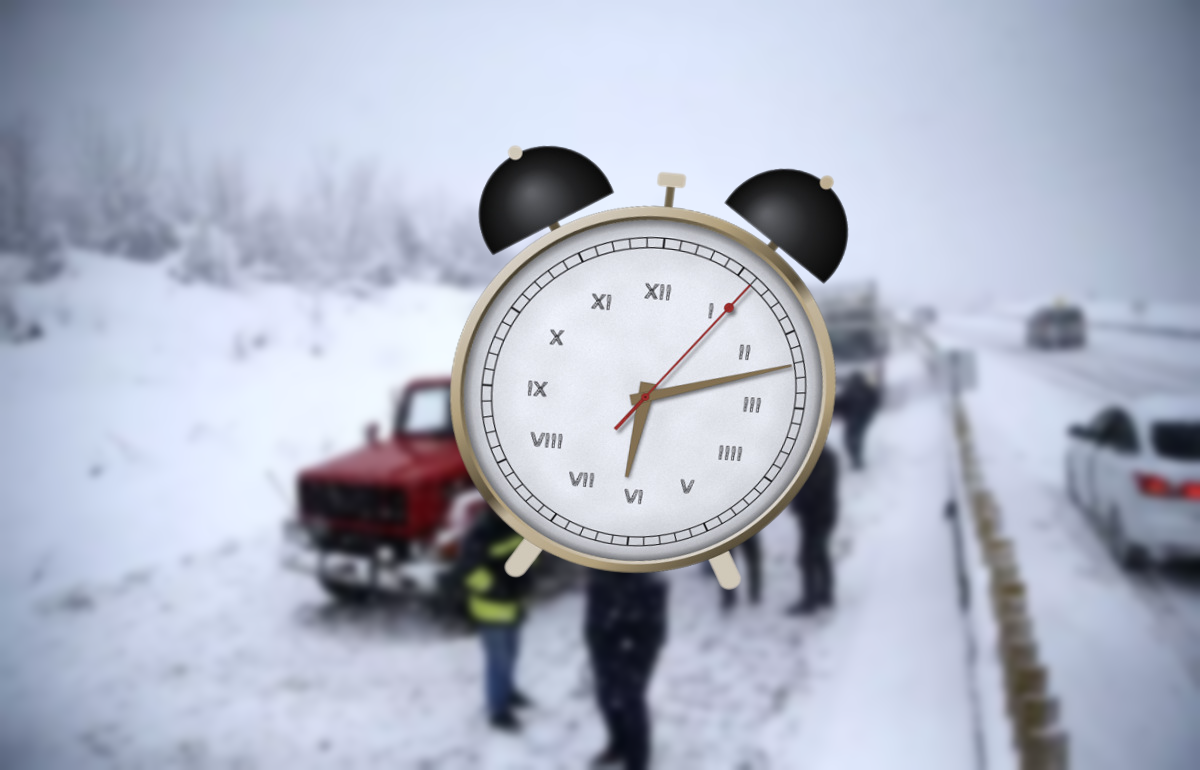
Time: **6:12:06**
